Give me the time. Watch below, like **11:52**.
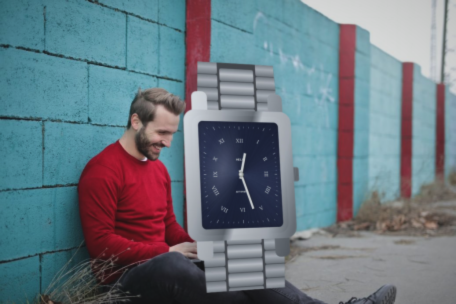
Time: **12:27**
